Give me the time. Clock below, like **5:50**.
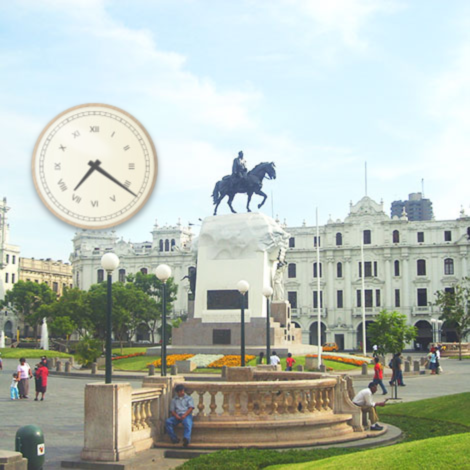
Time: **7:21**
